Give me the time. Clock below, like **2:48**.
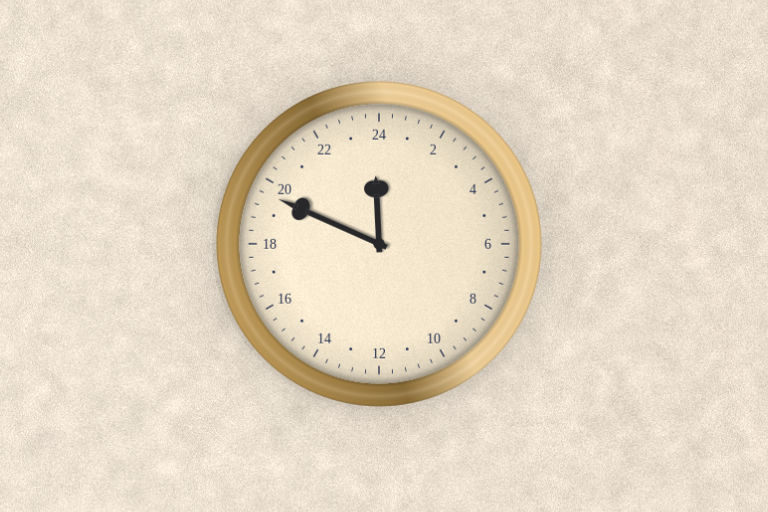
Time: **23:49**
